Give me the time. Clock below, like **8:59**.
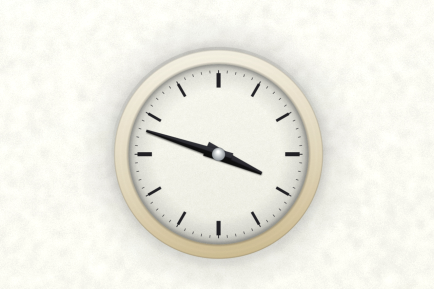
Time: **3:48**
